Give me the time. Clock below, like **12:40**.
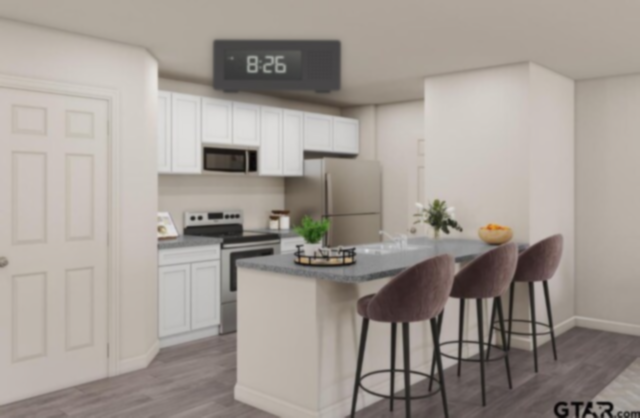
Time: **8:26**
